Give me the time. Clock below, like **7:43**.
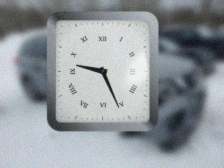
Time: **9:26**
